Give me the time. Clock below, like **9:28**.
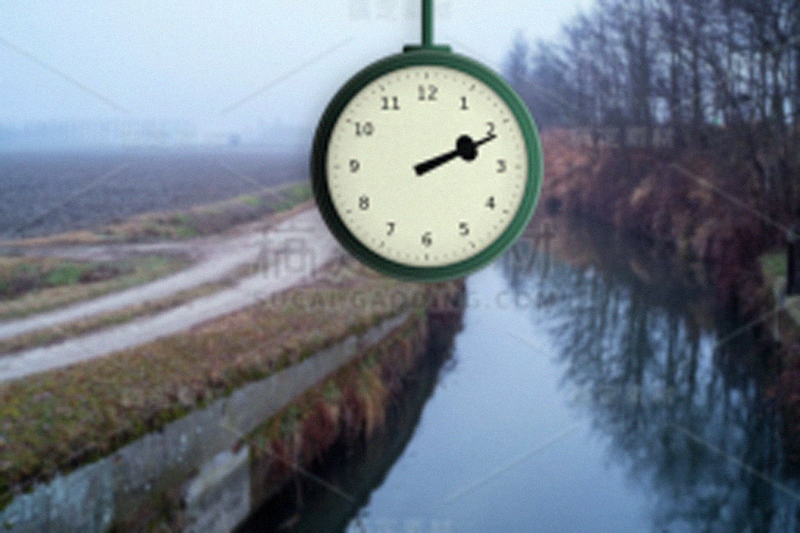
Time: **2:11**
